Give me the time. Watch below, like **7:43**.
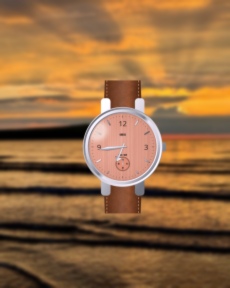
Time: **6:44**
